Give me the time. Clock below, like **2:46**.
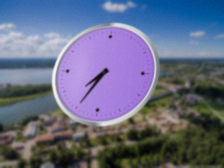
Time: **7:35**
